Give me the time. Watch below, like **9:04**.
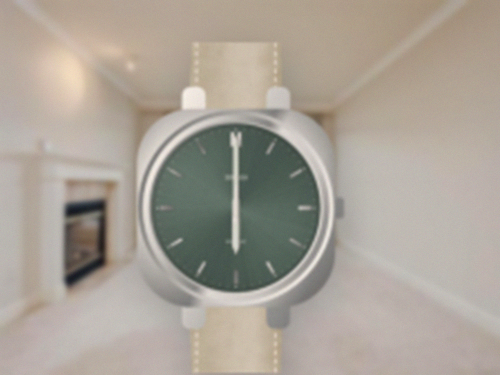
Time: **6:00**
